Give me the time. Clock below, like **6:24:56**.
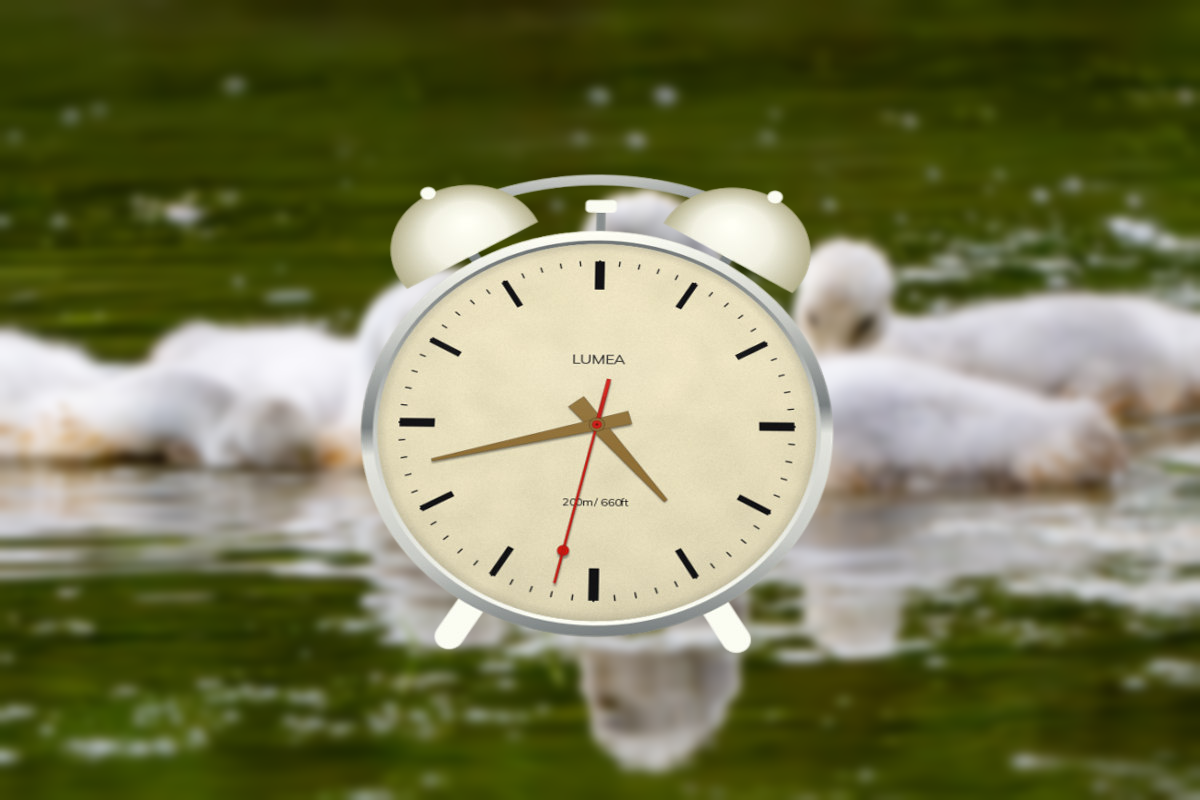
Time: **4:42:32**
